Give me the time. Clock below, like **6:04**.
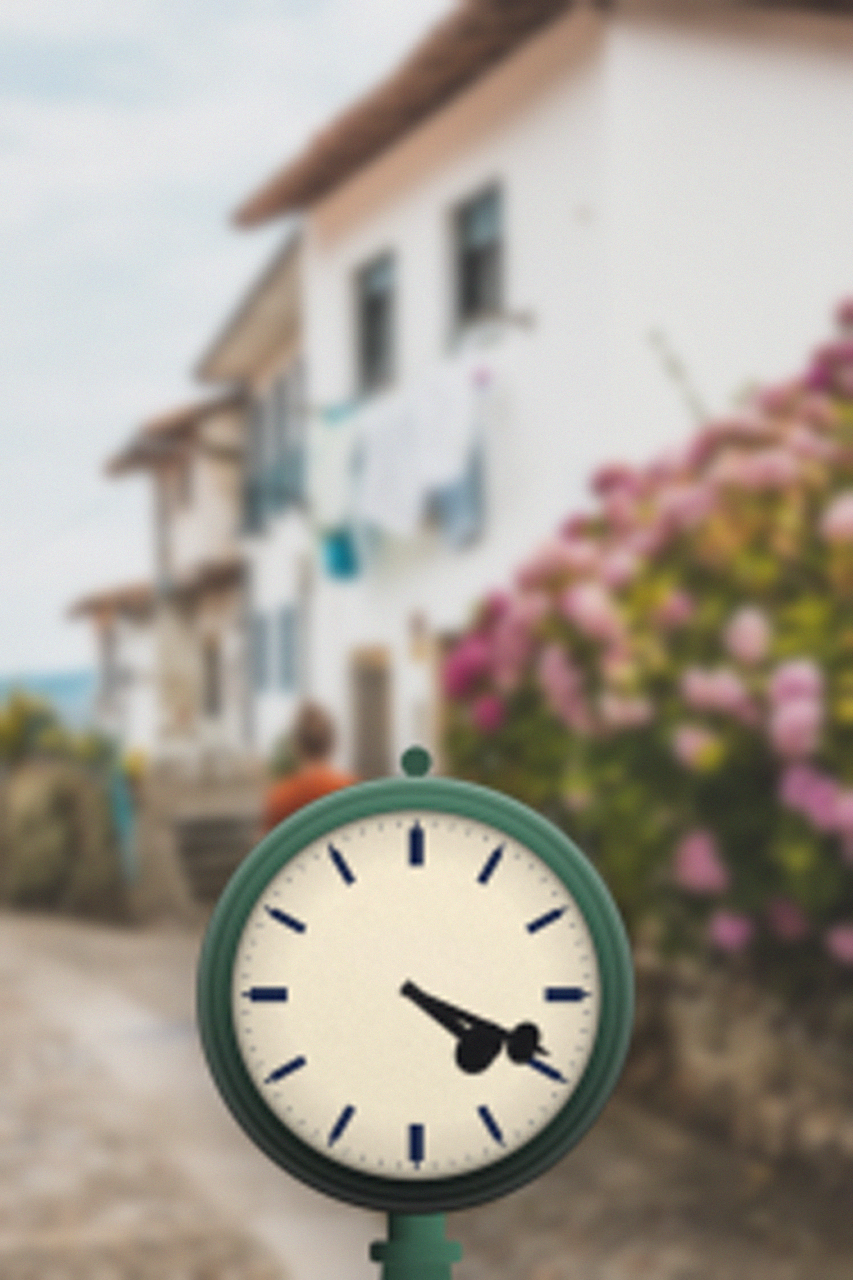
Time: **4:19**
